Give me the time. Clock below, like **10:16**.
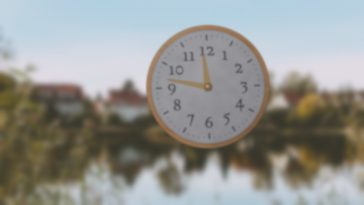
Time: **11:47**
